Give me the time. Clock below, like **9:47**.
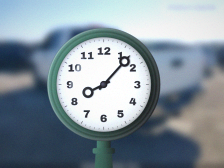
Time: **8:07**
